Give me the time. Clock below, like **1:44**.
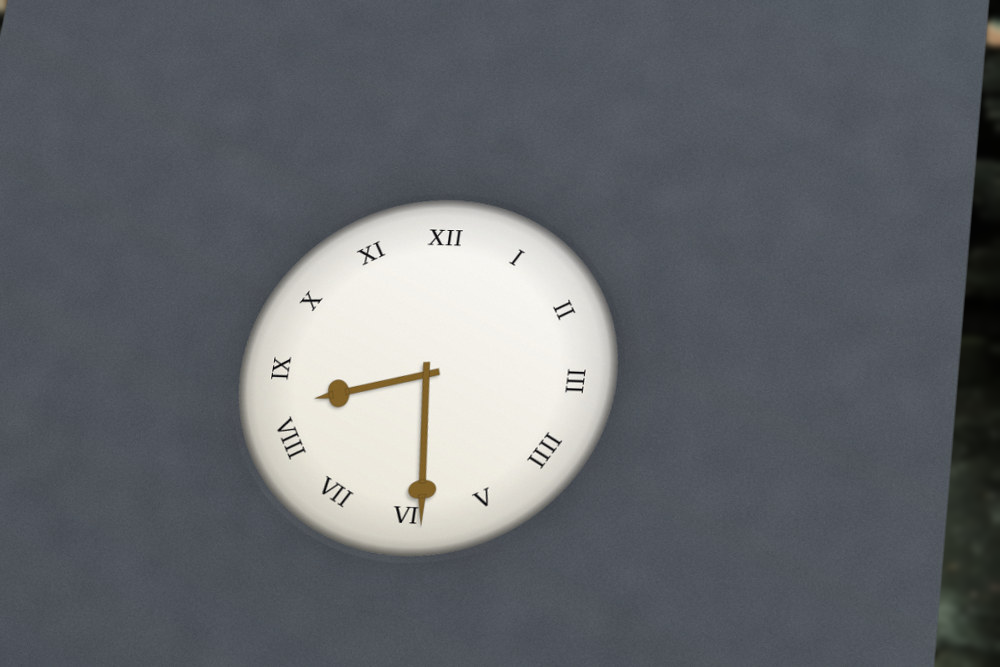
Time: **8:29**
